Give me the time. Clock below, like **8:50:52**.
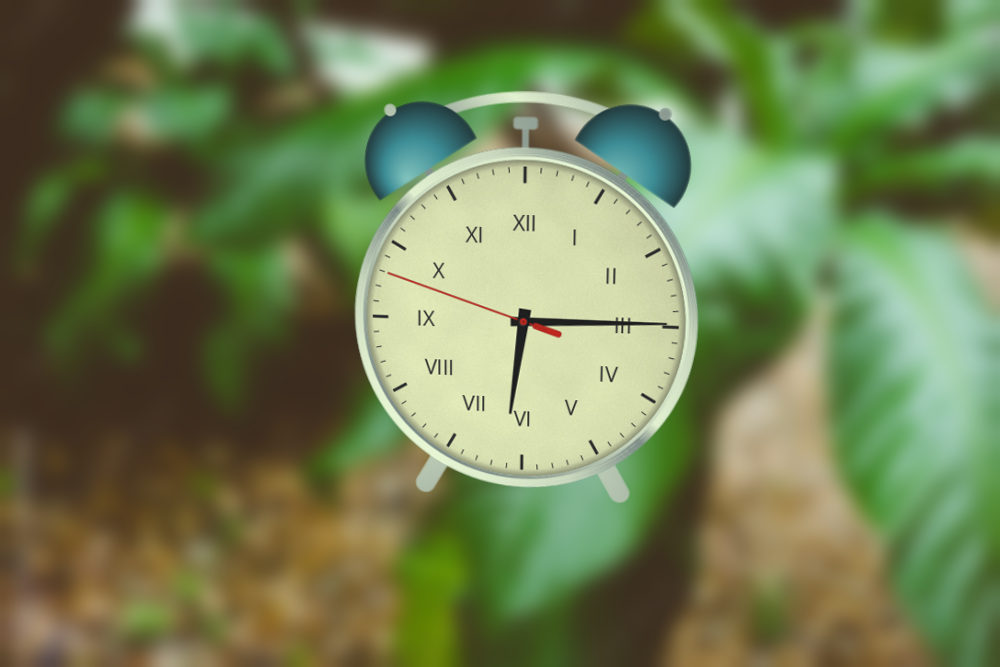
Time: **6:14:48**
